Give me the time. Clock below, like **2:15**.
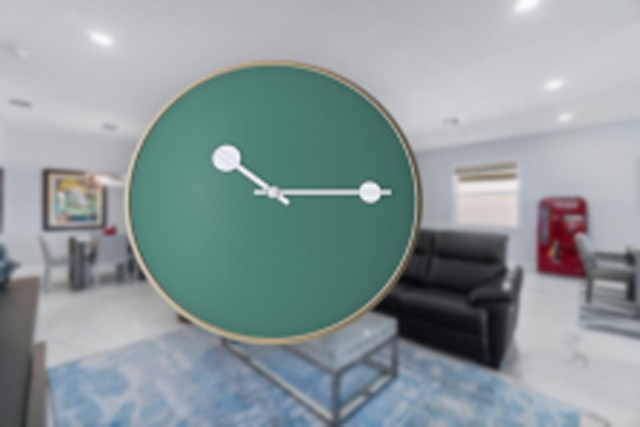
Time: **10:15**
